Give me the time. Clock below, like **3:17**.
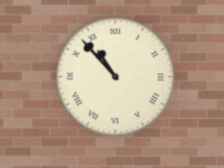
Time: **10:53**
